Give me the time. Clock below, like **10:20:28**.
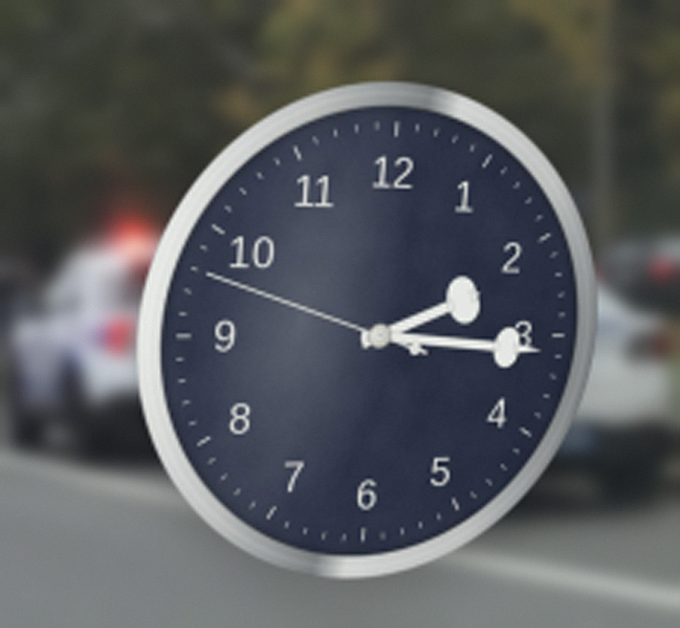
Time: **2:15:48**
